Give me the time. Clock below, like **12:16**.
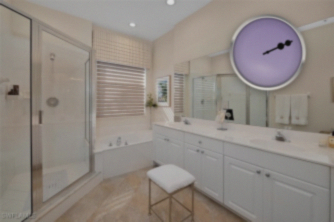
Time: **2:11**
